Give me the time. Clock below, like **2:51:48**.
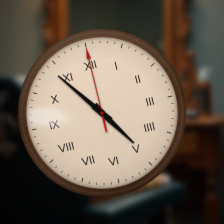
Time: **4:54:00**
